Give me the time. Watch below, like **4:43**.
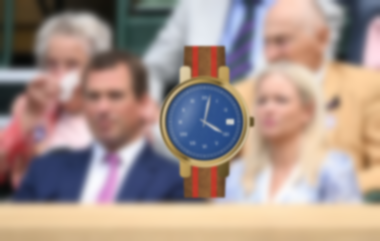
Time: **4:02**
